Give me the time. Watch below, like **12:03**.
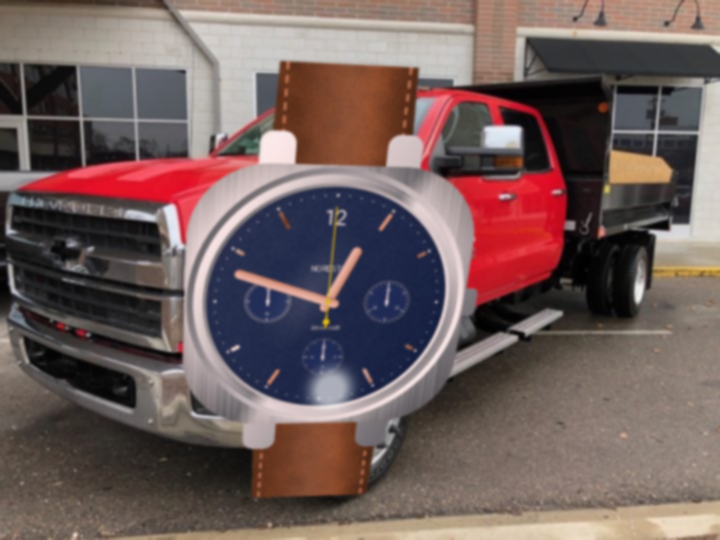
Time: **12:48**
